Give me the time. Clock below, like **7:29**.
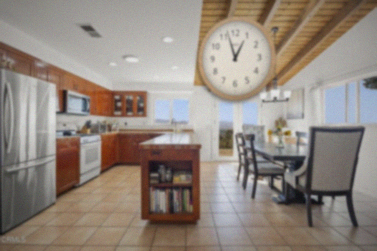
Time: **12:57**
